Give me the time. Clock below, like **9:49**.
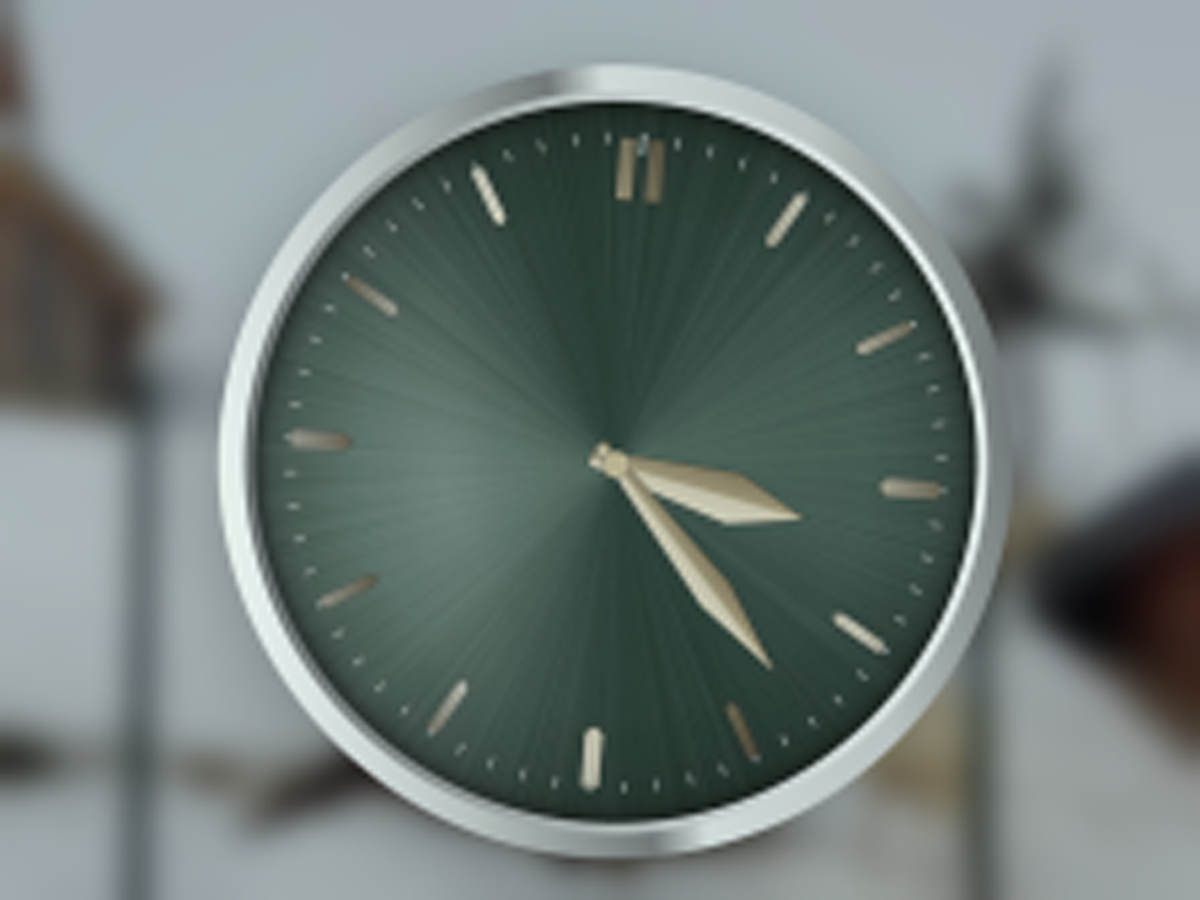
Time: **3:23**
